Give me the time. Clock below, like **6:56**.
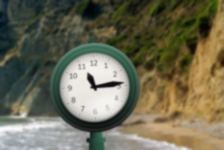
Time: **11:14**
